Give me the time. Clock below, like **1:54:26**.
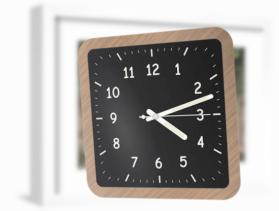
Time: **4:12:15**
